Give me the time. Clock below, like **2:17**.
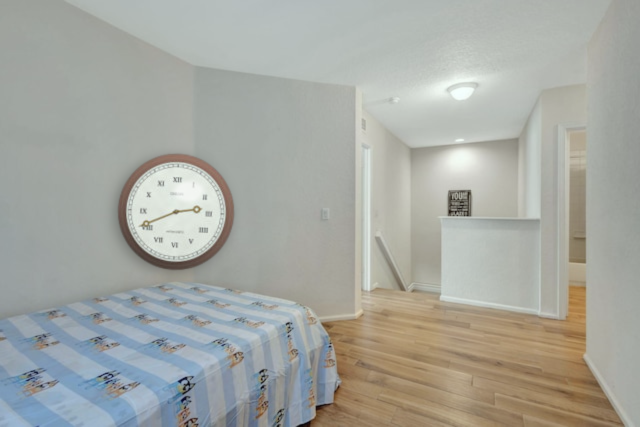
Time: **2:41**
